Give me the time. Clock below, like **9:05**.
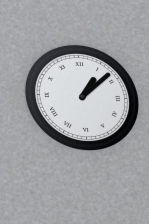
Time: **1:08**
